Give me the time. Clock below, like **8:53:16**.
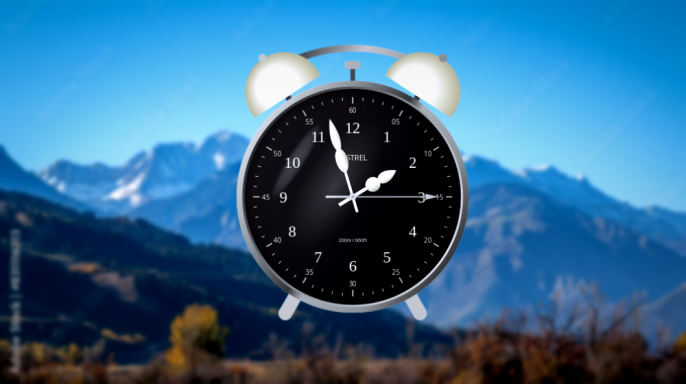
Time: **1:57:15**
